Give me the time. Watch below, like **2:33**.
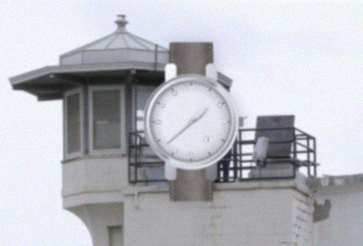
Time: **1:38**
